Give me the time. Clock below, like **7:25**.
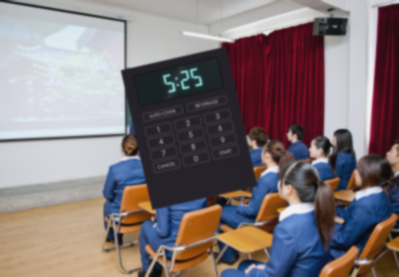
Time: **5:25**
